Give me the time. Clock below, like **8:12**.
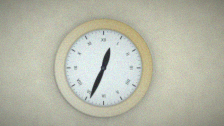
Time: **12:34**
